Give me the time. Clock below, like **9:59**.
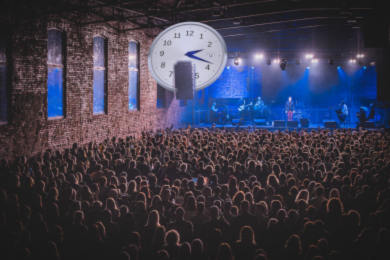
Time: **2:18**
